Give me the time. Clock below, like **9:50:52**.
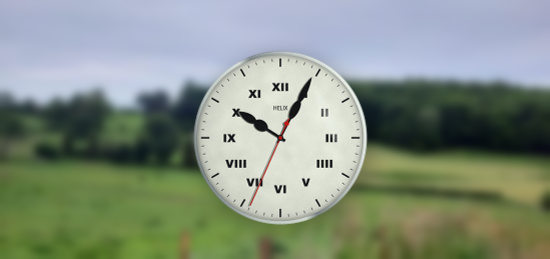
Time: **10:04:34**
